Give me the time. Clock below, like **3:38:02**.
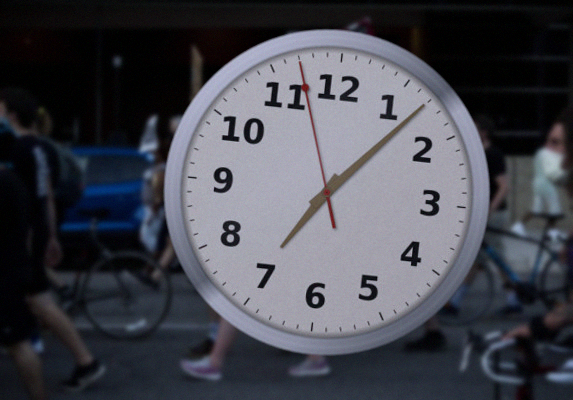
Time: **7:06:57**
